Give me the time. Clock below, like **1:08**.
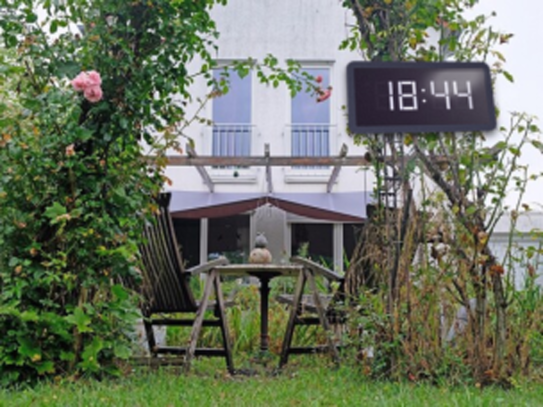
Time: **18:44**
